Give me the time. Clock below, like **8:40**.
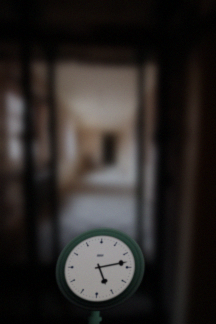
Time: **5:13**
